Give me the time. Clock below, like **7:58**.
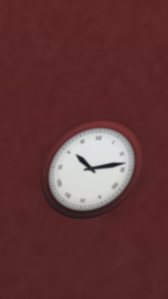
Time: **10:13**
